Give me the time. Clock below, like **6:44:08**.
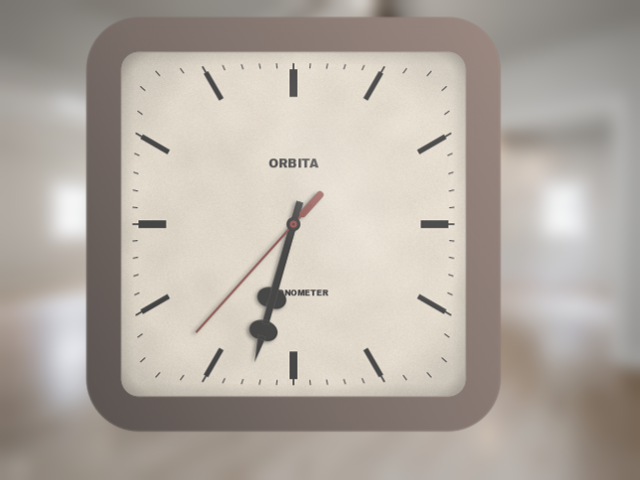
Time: **6:32:37**
